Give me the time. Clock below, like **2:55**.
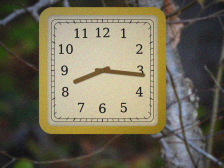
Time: **8:16**
